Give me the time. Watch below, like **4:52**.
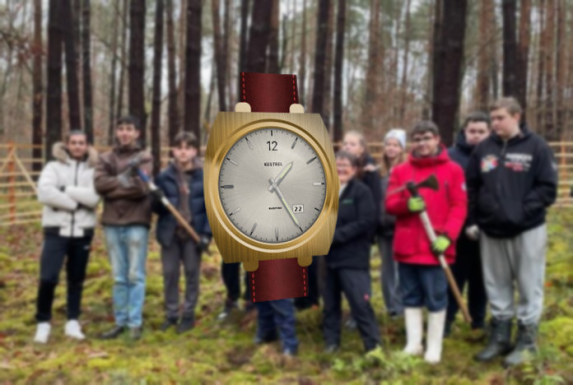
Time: **1:25**
